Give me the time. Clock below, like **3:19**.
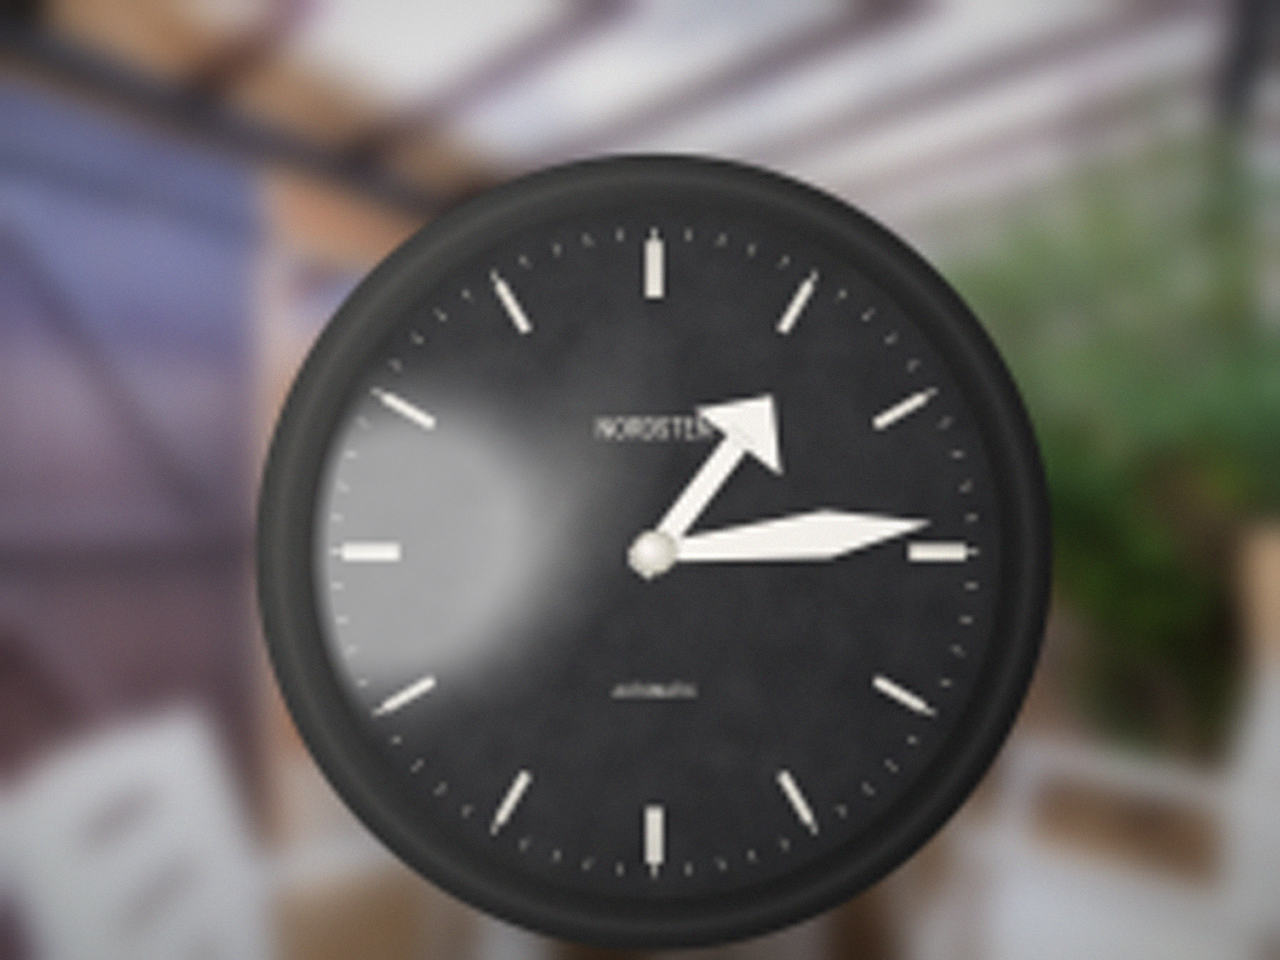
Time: **1:14**
